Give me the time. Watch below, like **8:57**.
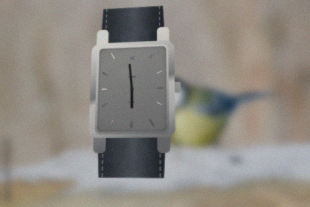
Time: **5:59**
